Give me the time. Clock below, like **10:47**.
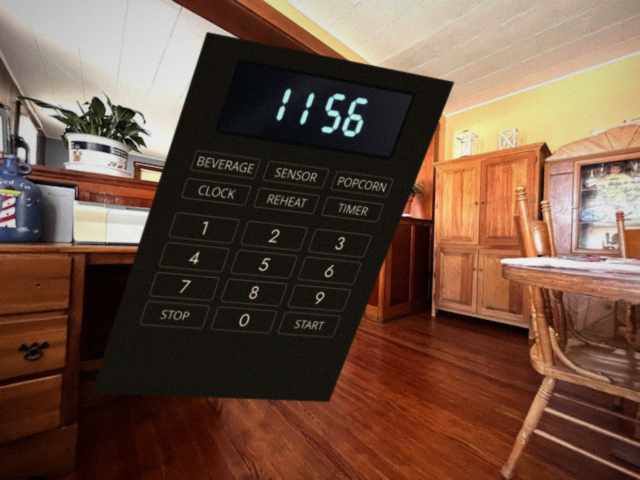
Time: **11:56**
